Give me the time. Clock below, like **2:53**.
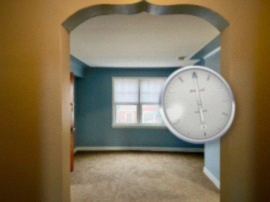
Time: **6:00**
